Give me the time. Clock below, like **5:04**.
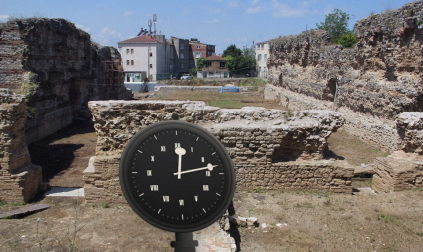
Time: **12:13**
